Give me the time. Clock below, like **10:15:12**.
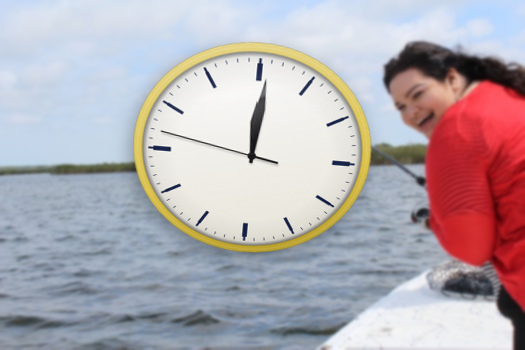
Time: **12:00:47**
